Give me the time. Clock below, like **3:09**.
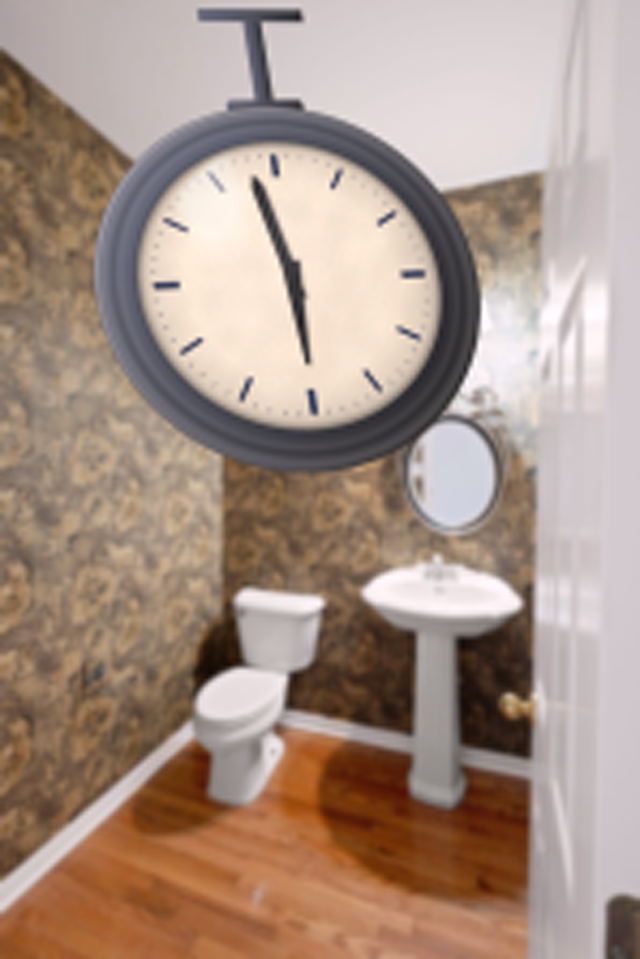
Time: **5:58**
